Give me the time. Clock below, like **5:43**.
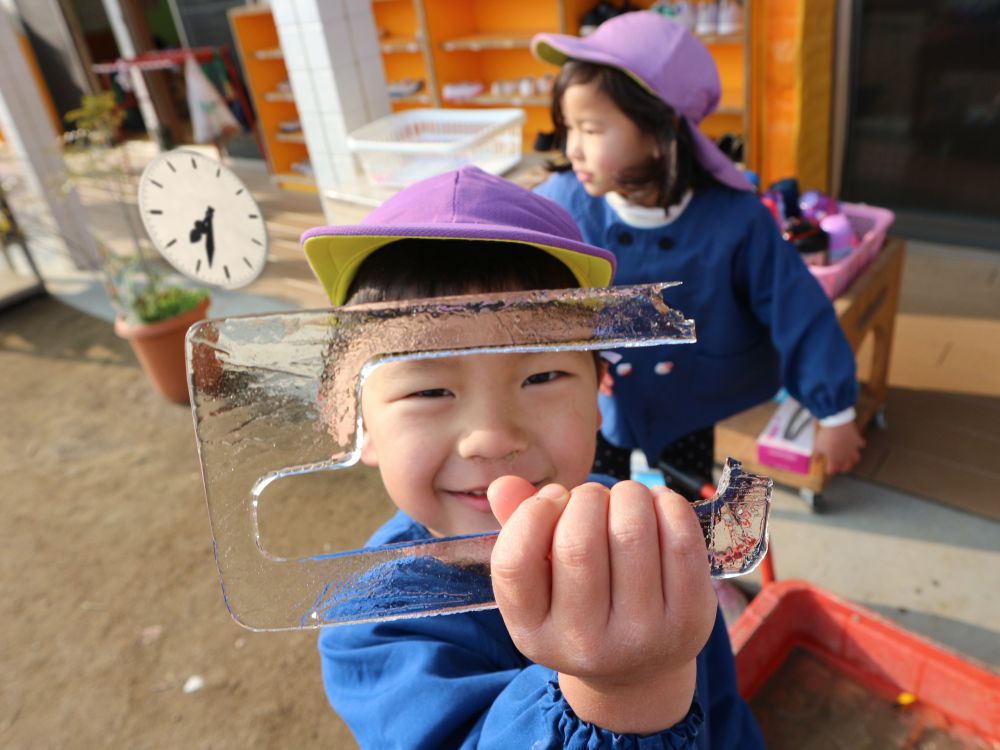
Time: **7:33**
